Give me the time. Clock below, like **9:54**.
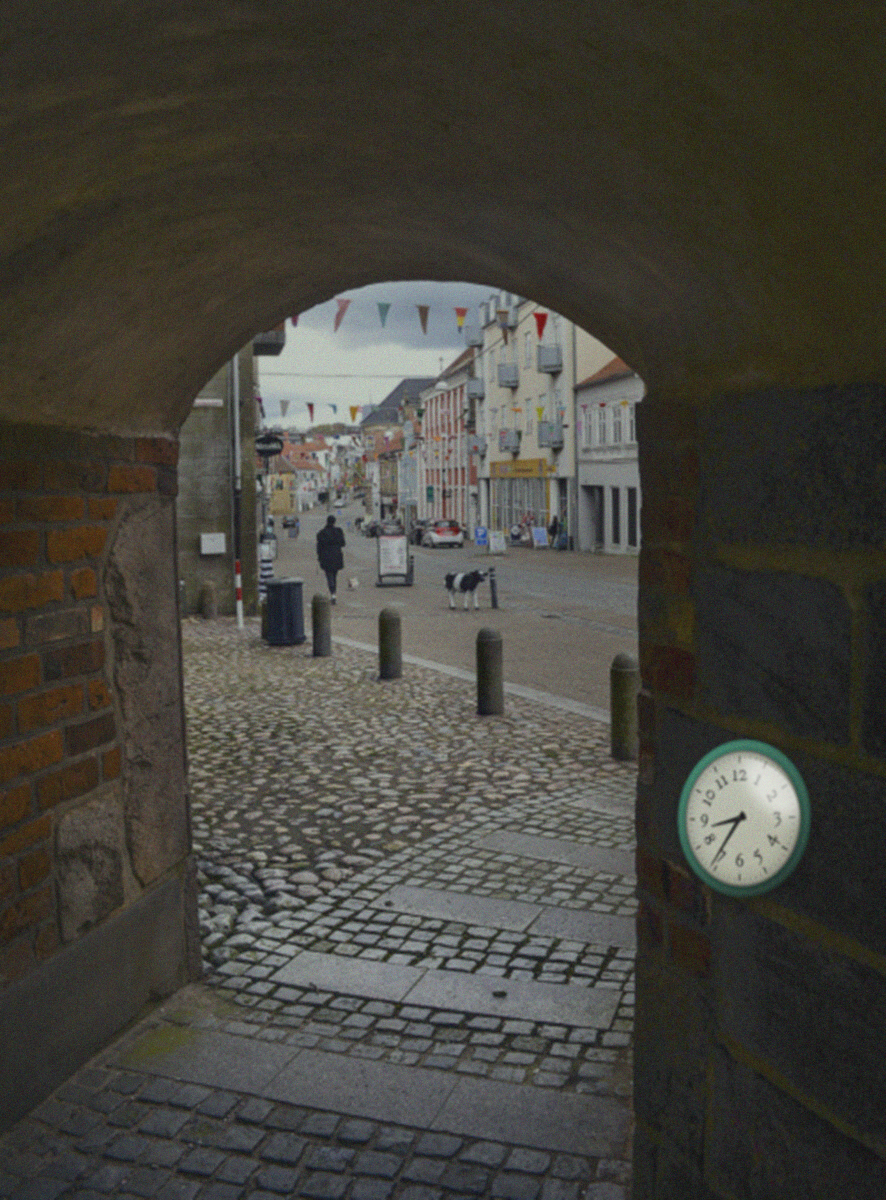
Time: **8:36**
